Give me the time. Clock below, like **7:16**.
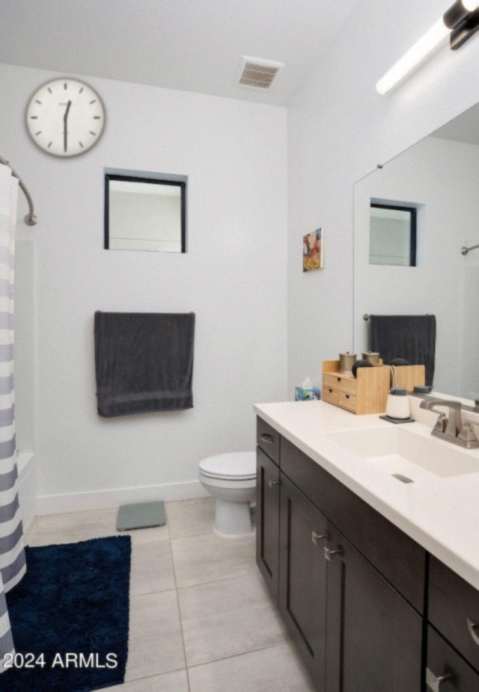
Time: **12:30**
